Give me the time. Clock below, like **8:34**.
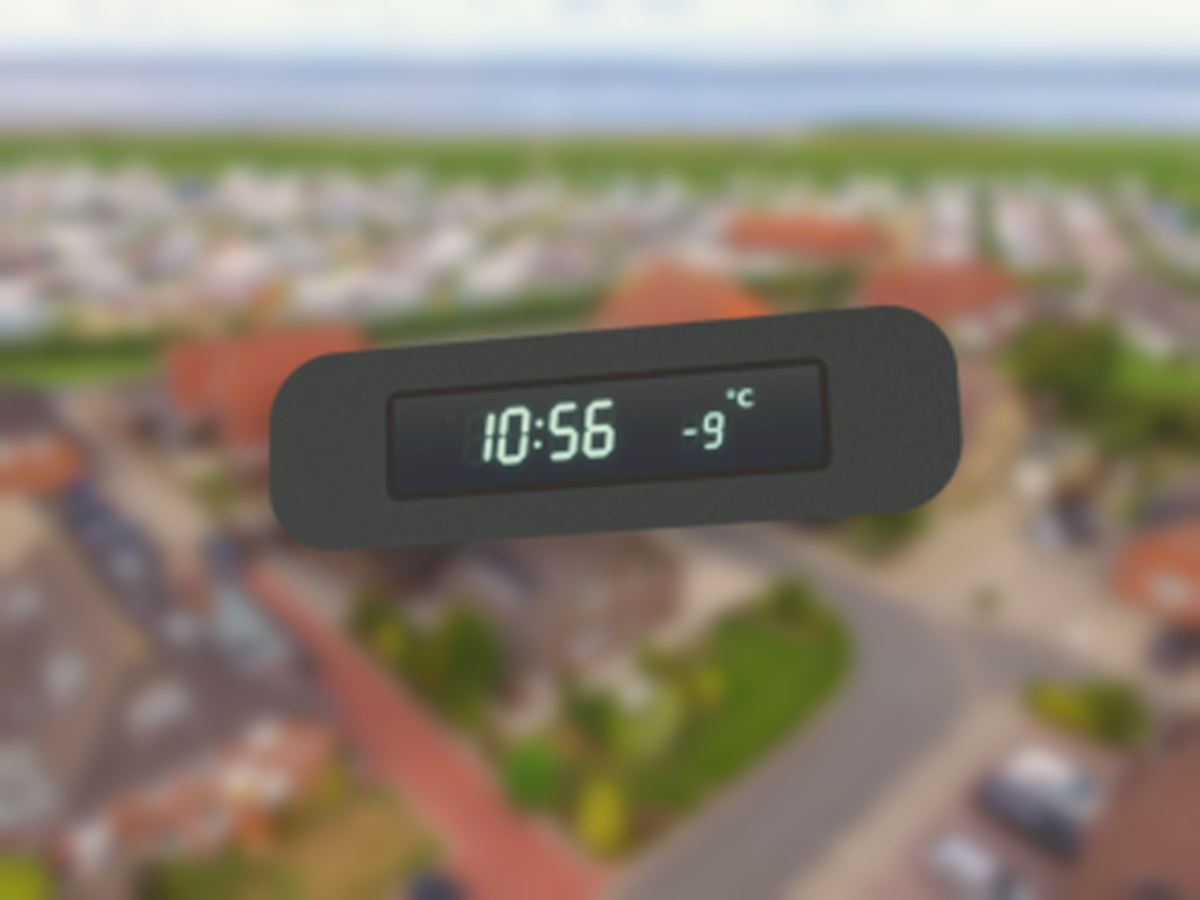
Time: **10:56**
